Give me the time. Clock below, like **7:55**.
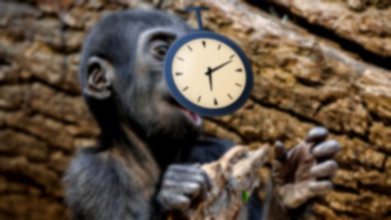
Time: **6:11**
